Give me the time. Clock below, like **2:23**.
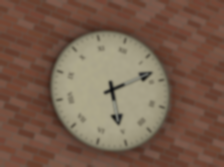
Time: **5:08**
